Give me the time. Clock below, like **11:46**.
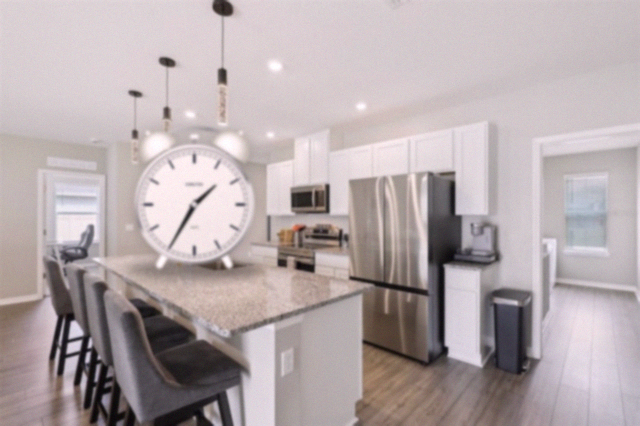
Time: **1:35**
